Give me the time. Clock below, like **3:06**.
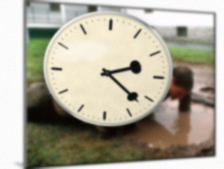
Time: **2:22**
